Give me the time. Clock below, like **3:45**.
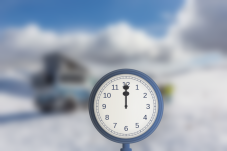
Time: **12:00**
